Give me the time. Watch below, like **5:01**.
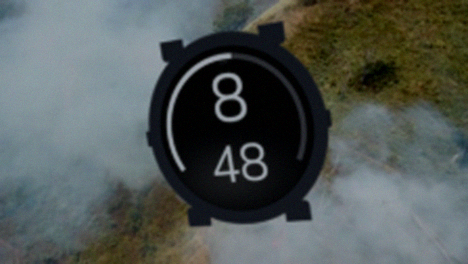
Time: **8:48**
